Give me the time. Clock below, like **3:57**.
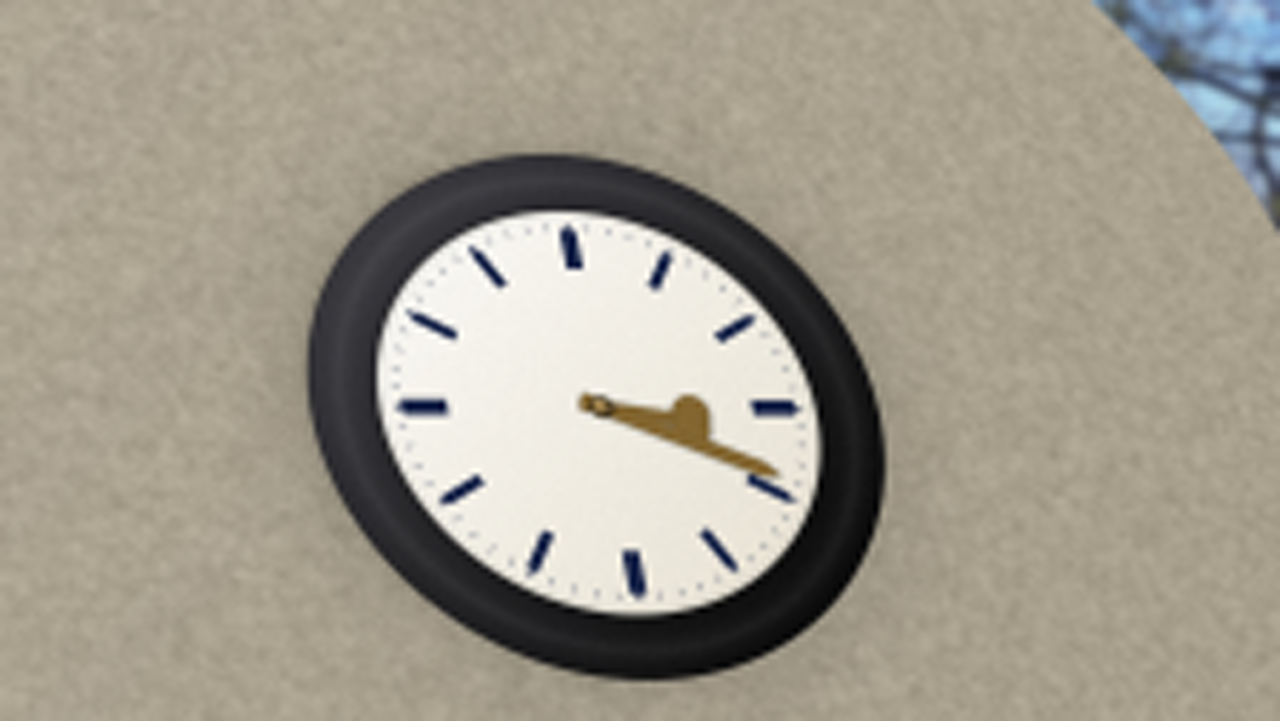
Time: **3:19**
